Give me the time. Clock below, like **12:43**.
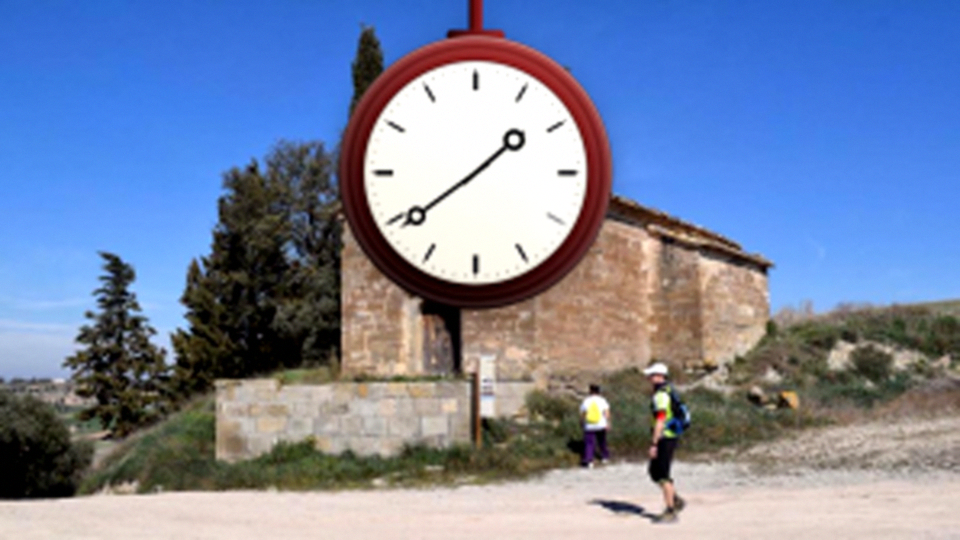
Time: **1:39**
